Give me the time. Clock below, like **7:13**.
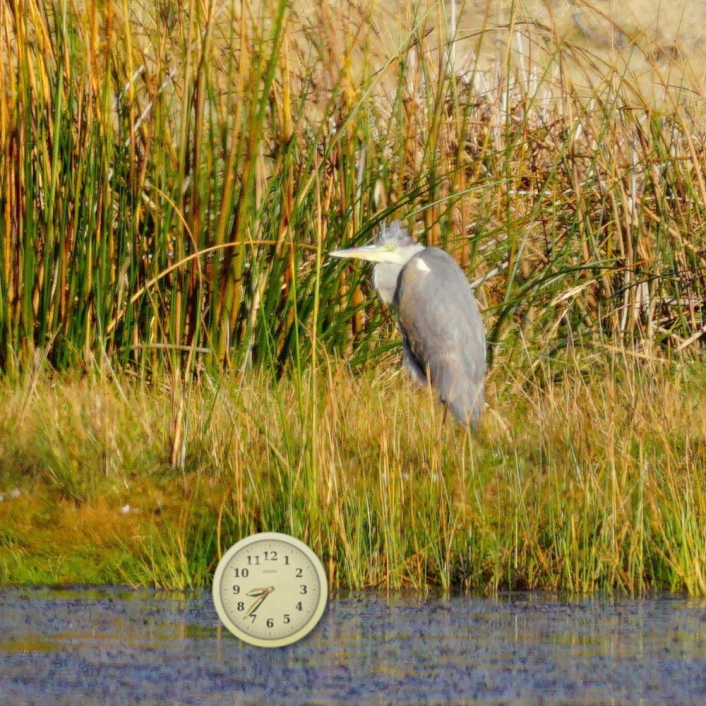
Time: **8:37**
